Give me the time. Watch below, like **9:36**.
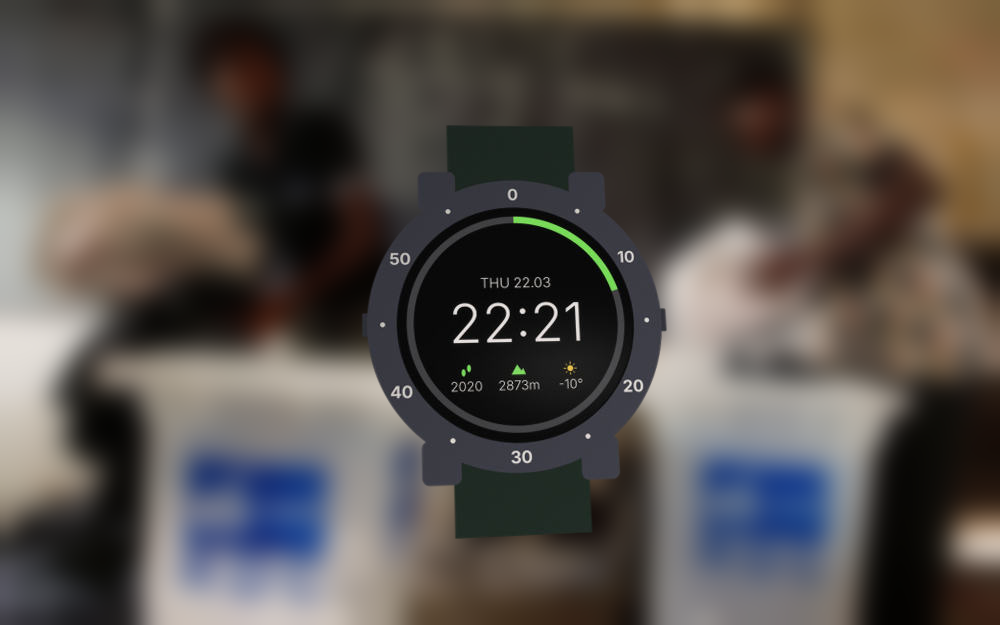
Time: **22:21**
